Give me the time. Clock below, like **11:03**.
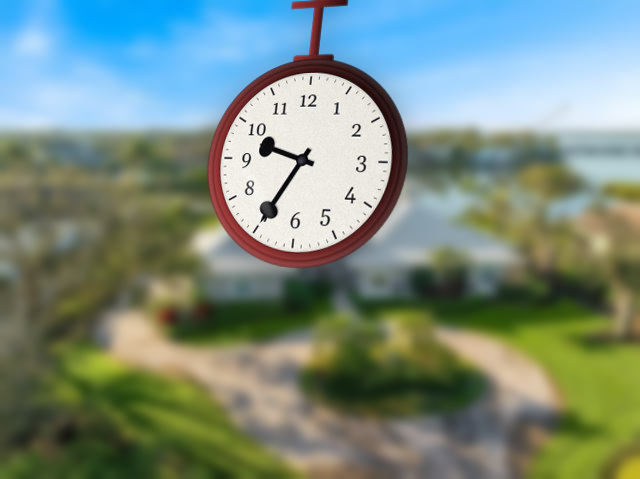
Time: **9:35**
